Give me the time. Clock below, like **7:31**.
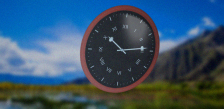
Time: **10:14**
